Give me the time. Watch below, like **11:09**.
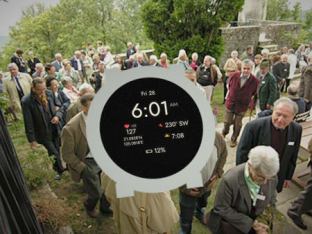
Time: **6:01**
